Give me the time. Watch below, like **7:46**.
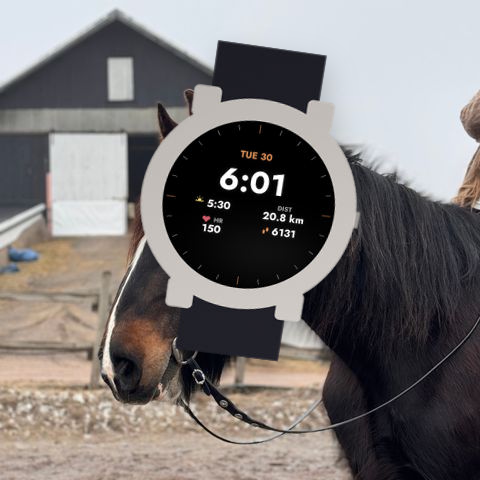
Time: **6:01**
